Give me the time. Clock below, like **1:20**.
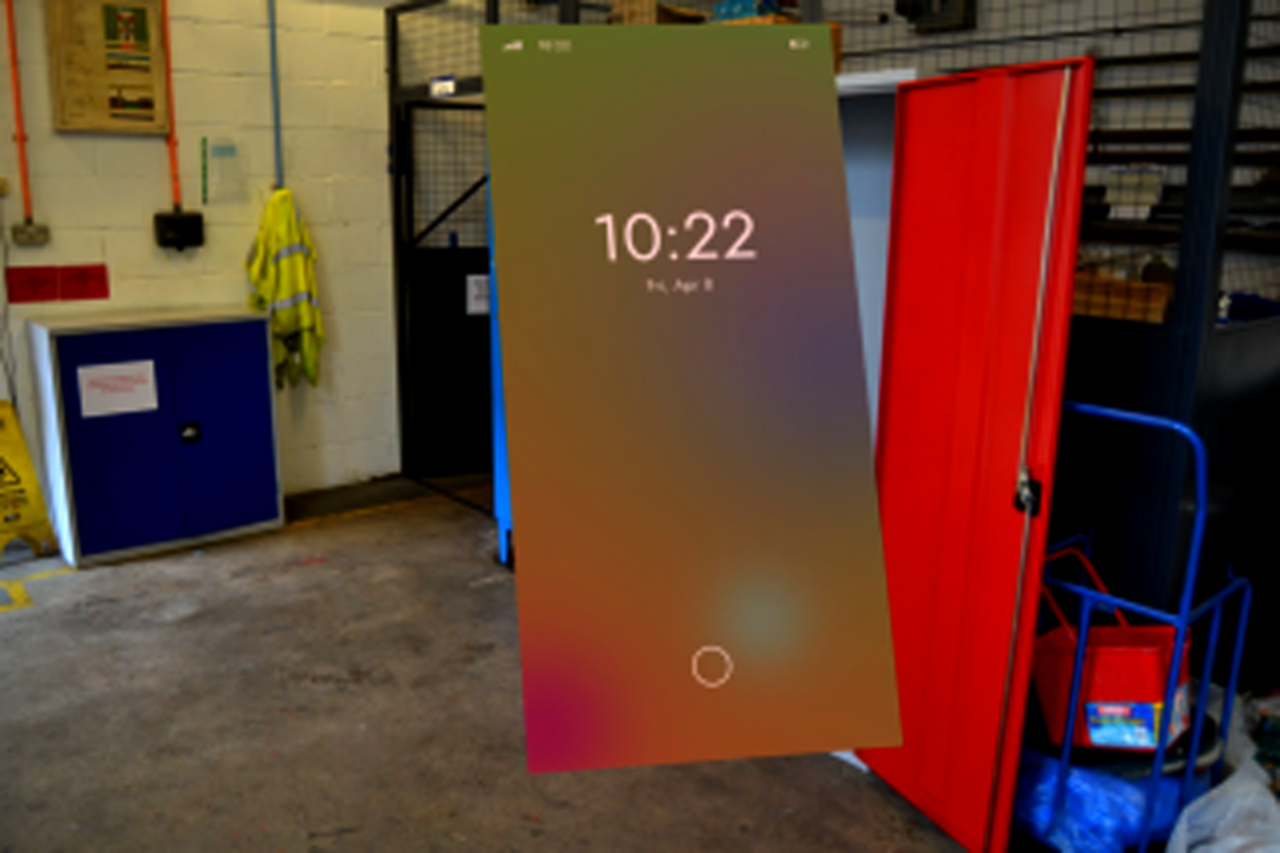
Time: **10:22**
